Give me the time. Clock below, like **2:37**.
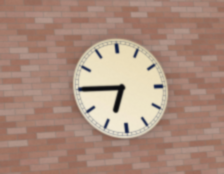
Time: **6:45**
